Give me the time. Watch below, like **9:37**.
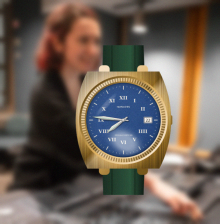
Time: **7:46**
